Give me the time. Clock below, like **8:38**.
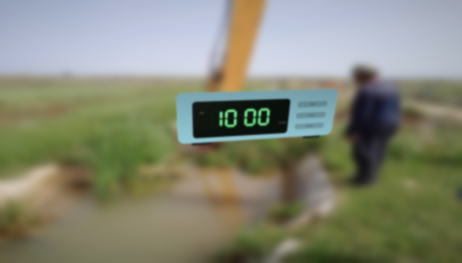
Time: **10:00**
